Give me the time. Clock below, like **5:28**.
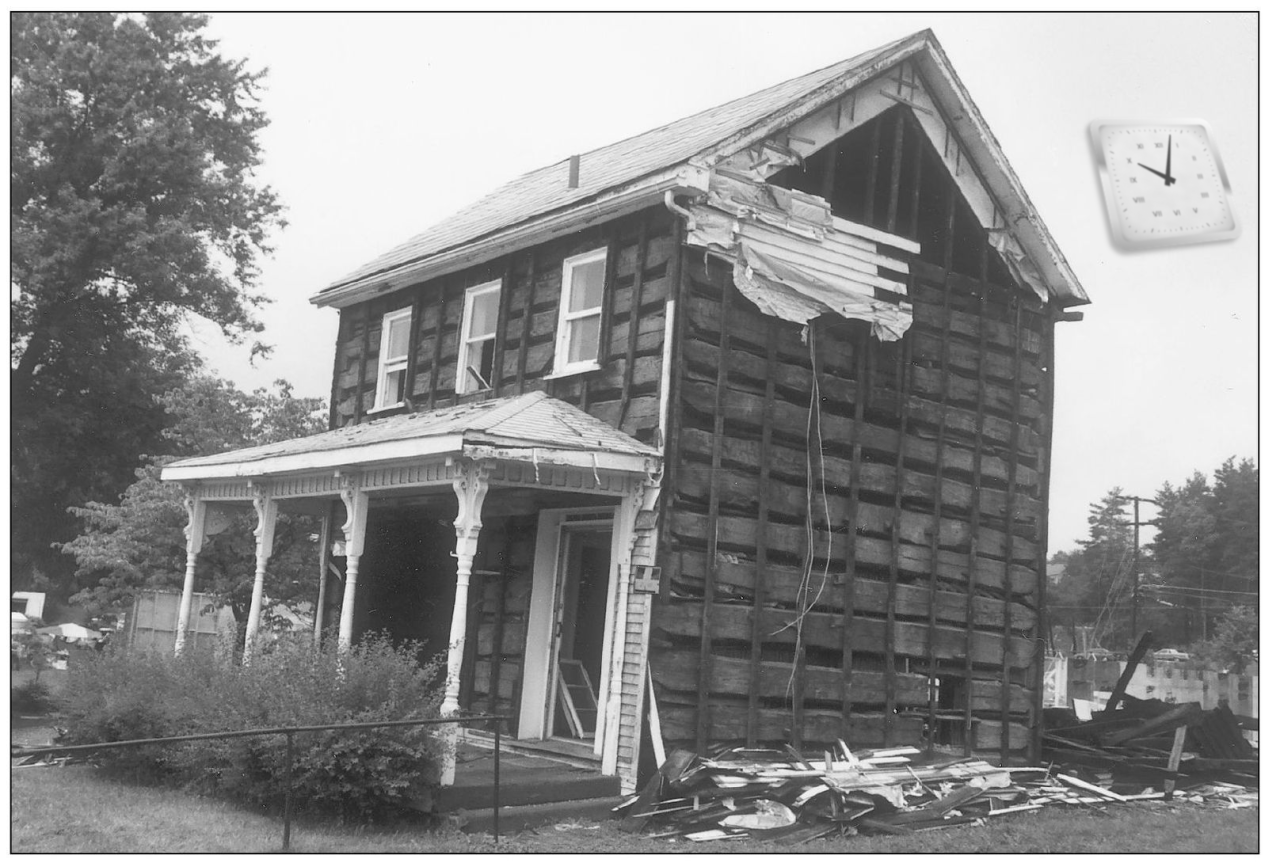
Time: **10:03**
